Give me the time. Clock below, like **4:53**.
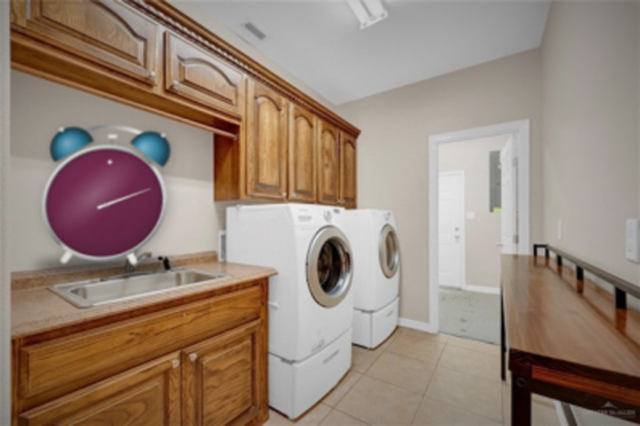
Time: **2:11**
